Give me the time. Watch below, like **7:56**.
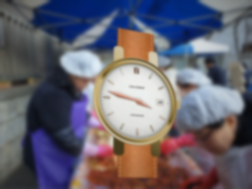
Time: **3:47**
